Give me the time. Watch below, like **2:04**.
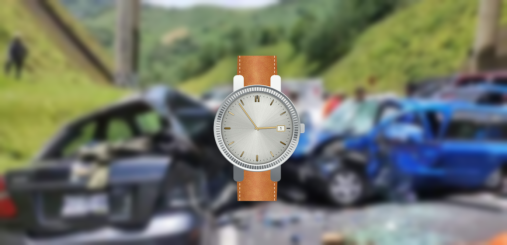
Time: **2:54**
